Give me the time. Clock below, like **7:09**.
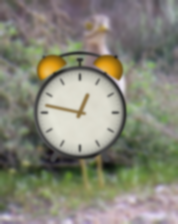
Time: **12:47**
